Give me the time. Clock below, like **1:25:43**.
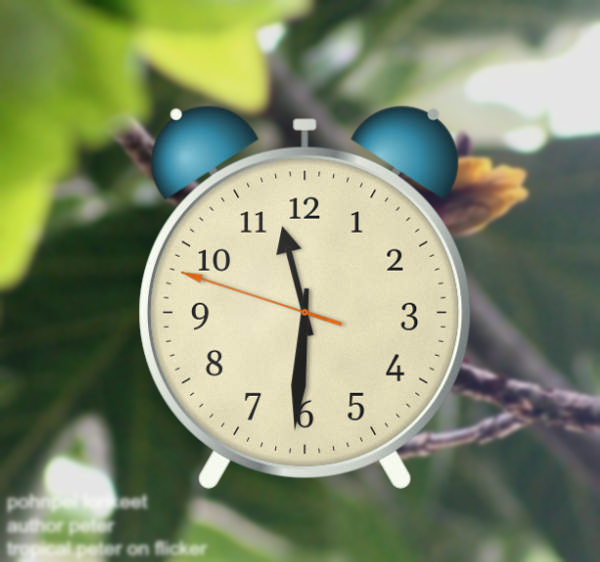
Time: **11:30:48**
